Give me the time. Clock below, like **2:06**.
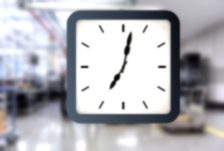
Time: **7:02**
